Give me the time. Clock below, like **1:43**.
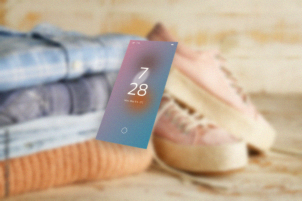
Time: **7:28**
